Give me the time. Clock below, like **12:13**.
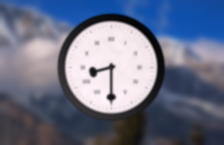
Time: **8:30**
